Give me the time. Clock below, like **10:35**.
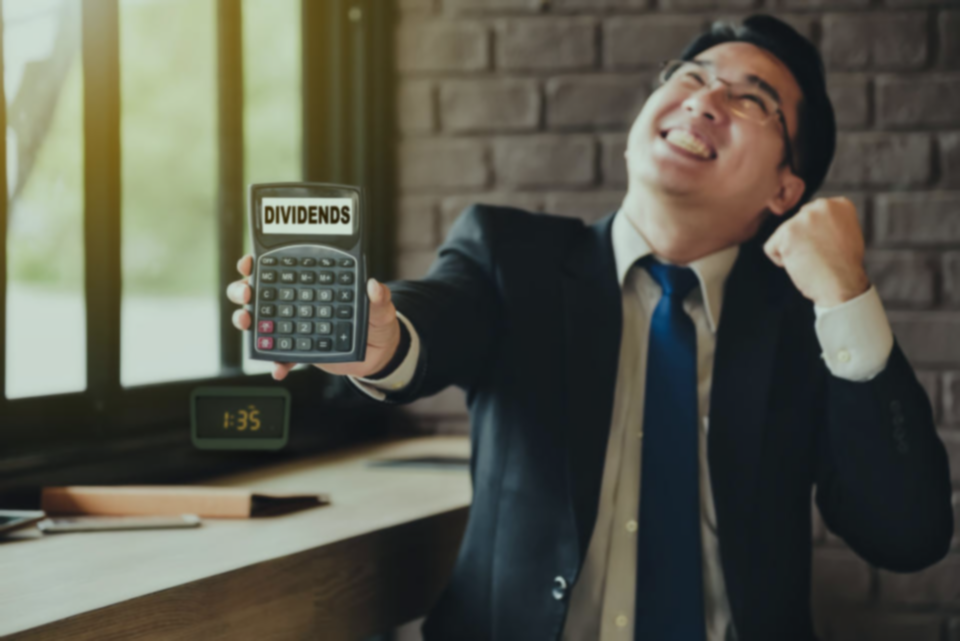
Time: **1:35**
